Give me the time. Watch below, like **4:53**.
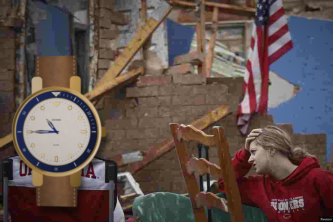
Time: **10:45**
